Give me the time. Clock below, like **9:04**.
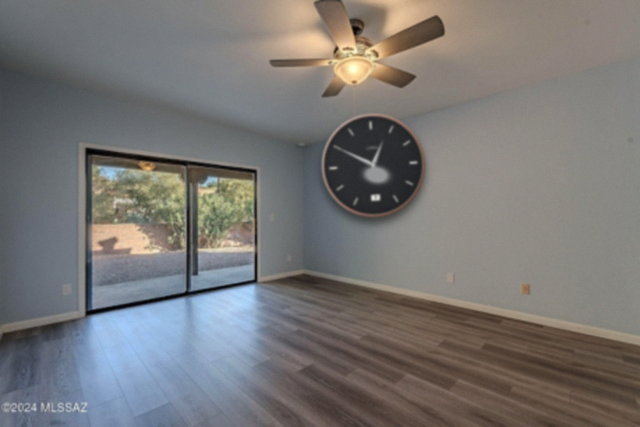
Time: **12:50**
